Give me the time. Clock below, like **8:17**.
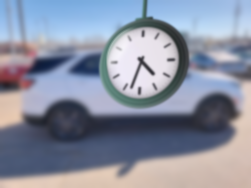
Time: **4:33**
